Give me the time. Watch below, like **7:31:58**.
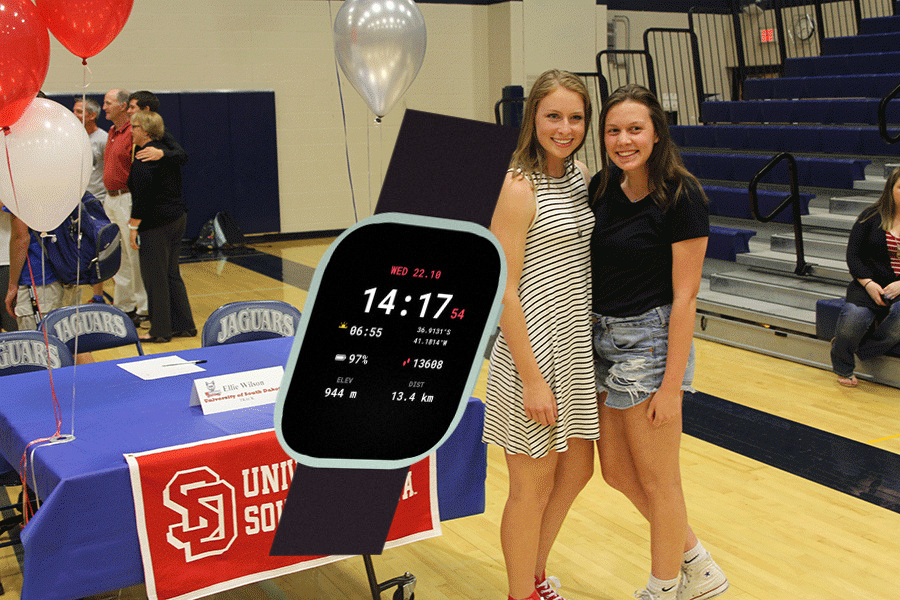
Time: **14:17:54**
